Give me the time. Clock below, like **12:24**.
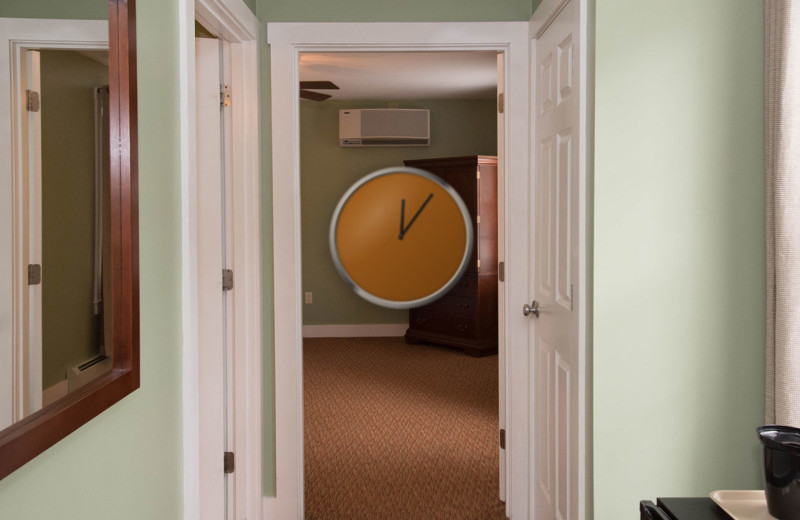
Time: **12:06**
